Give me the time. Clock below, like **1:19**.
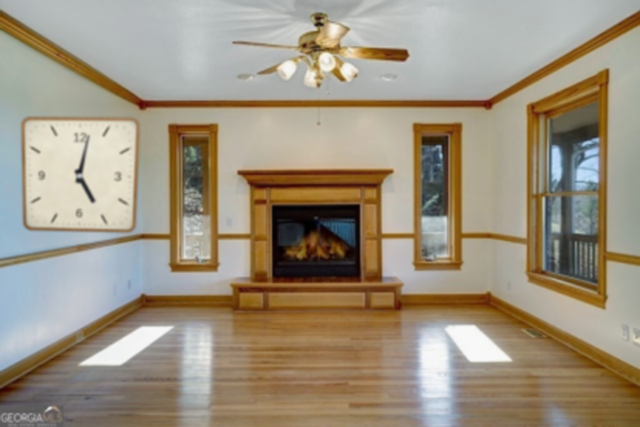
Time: **5:02**
